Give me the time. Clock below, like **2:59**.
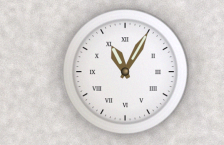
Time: **11:05**
